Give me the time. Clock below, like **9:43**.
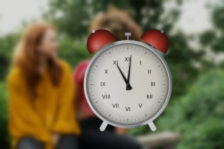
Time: **11:01**
